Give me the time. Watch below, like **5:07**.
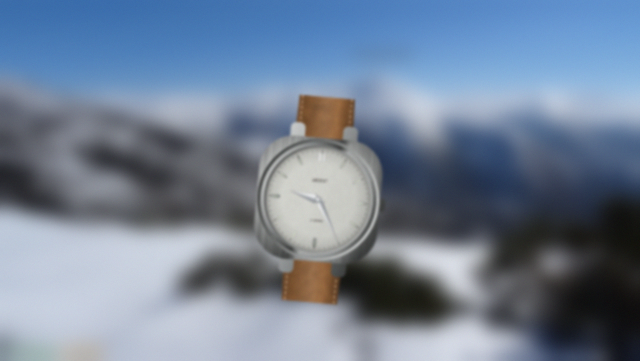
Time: **9:25**
